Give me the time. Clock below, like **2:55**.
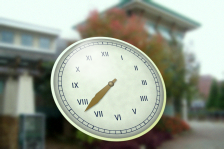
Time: **7:38**
